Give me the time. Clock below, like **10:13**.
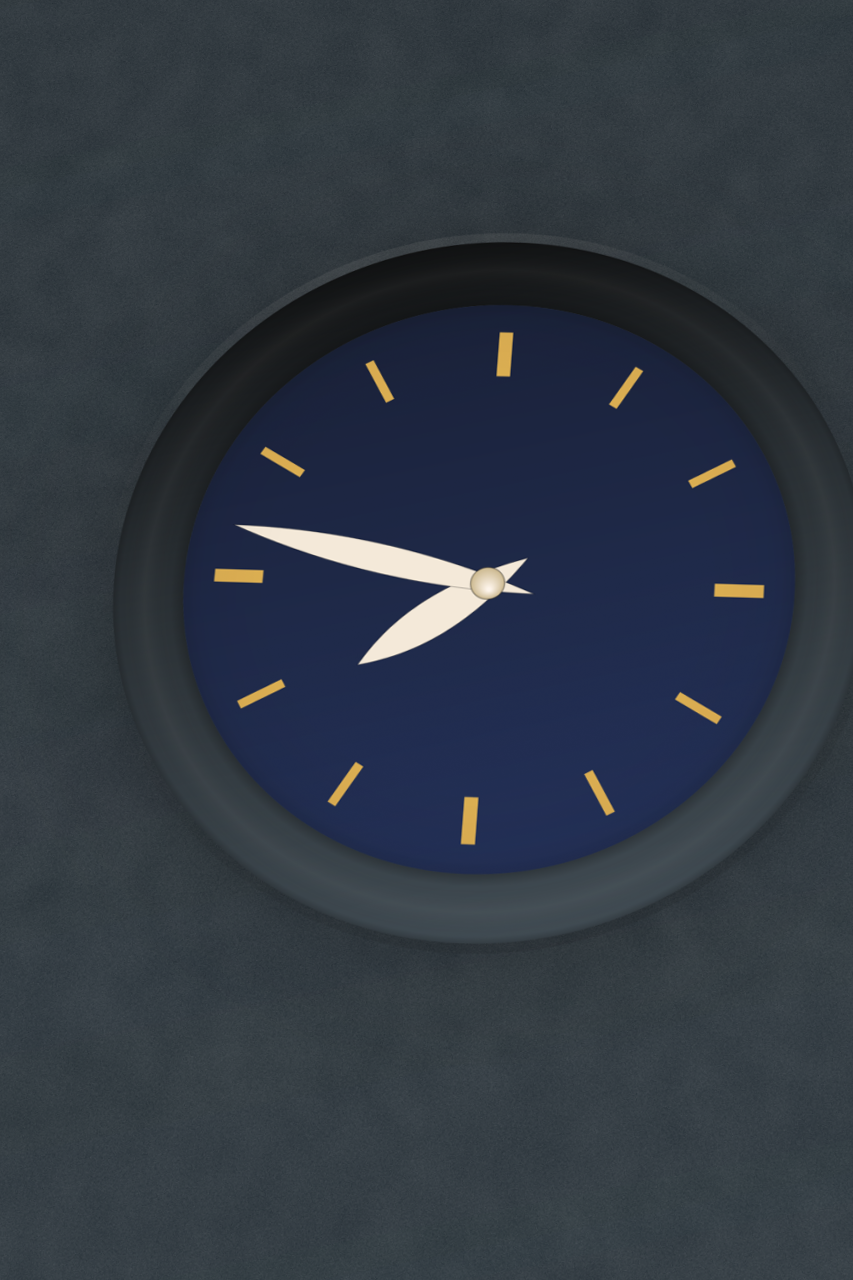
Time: **7:47**
